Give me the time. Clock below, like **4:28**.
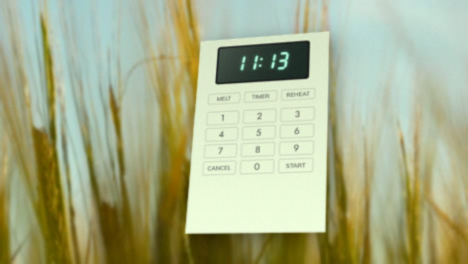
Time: **11:13**
